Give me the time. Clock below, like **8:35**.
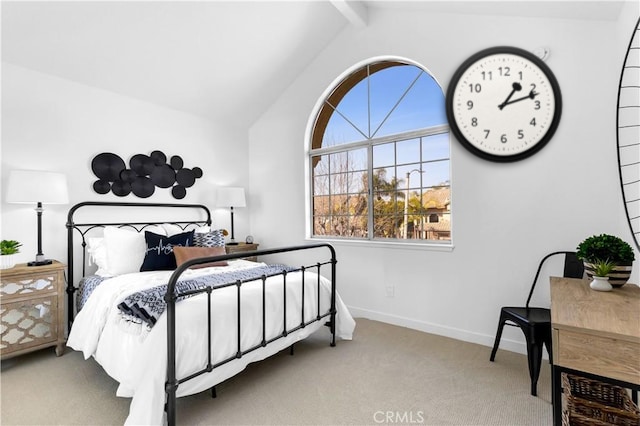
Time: **1:12**
